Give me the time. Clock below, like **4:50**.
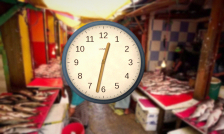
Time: **12:32**
